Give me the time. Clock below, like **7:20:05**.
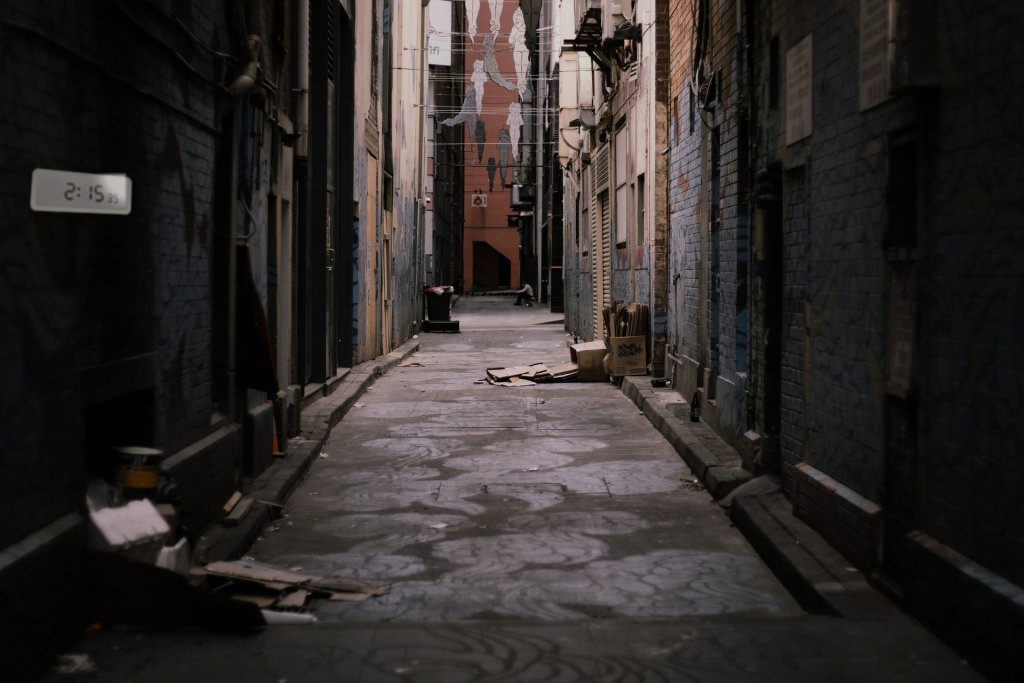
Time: **2:15:35**
